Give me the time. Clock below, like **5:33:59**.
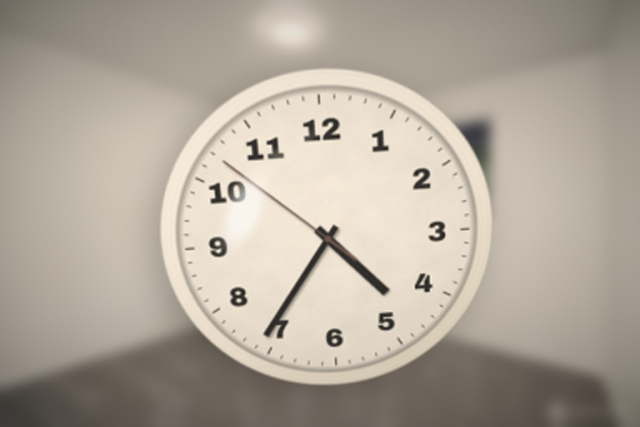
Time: **4:35:52**
